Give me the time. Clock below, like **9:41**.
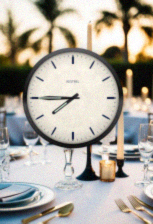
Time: **7:45**
